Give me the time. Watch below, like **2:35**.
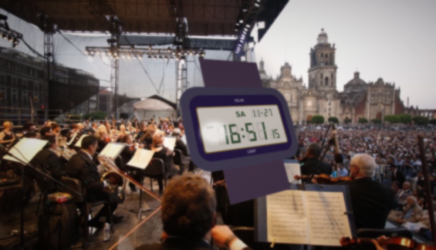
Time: **16:51**
